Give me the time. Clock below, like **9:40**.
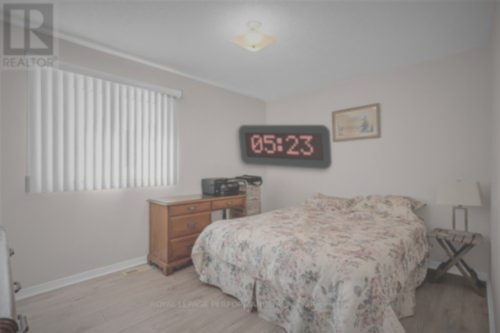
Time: **5:23**
